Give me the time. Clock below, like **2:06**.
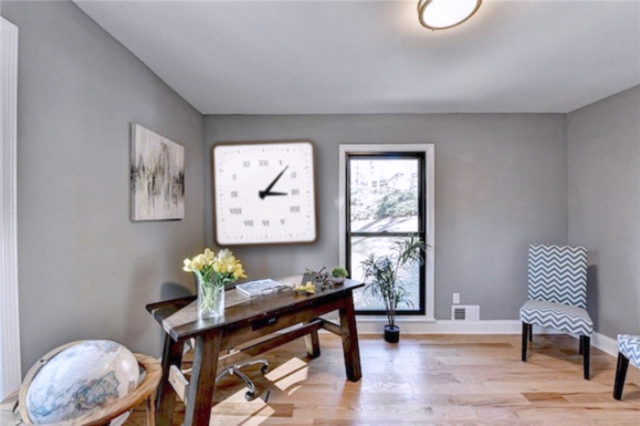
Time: **3:07**
